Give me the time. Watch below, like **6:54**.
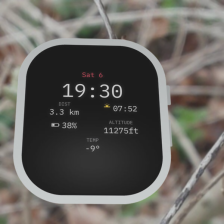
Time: **19:30**
